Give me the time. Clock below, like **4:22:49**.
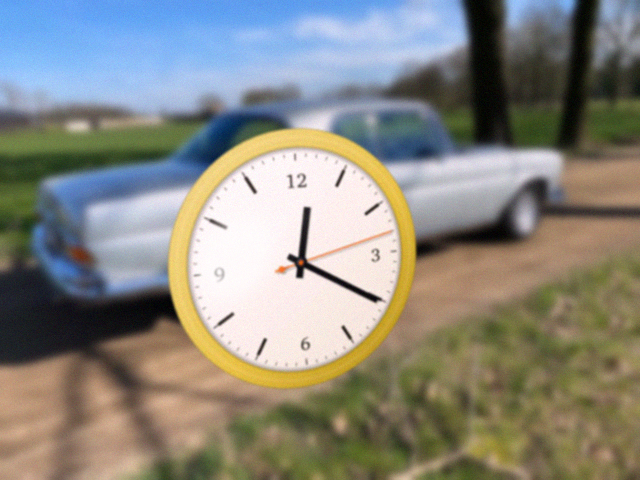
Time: **12:20:13**
